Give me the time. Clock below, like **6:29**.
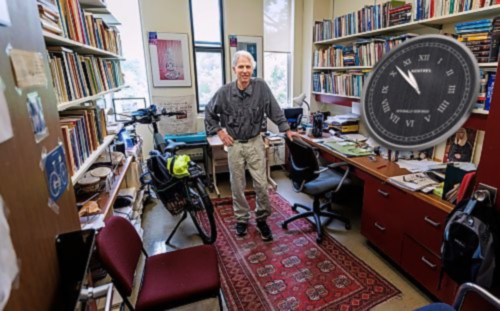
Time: **10:52**
